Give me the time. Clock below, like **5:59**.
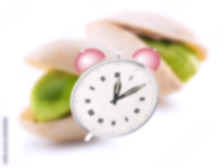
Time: **12:10**
